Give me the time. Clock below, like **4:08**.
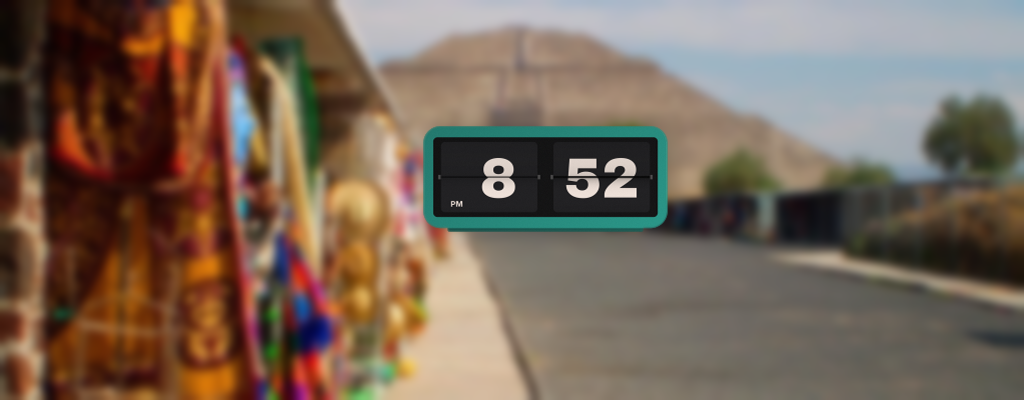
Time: **8:52**
